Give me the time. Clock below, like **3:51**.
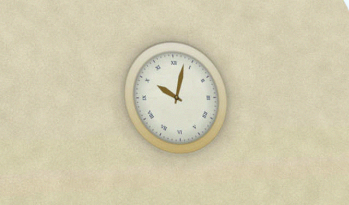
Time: **10:03**
